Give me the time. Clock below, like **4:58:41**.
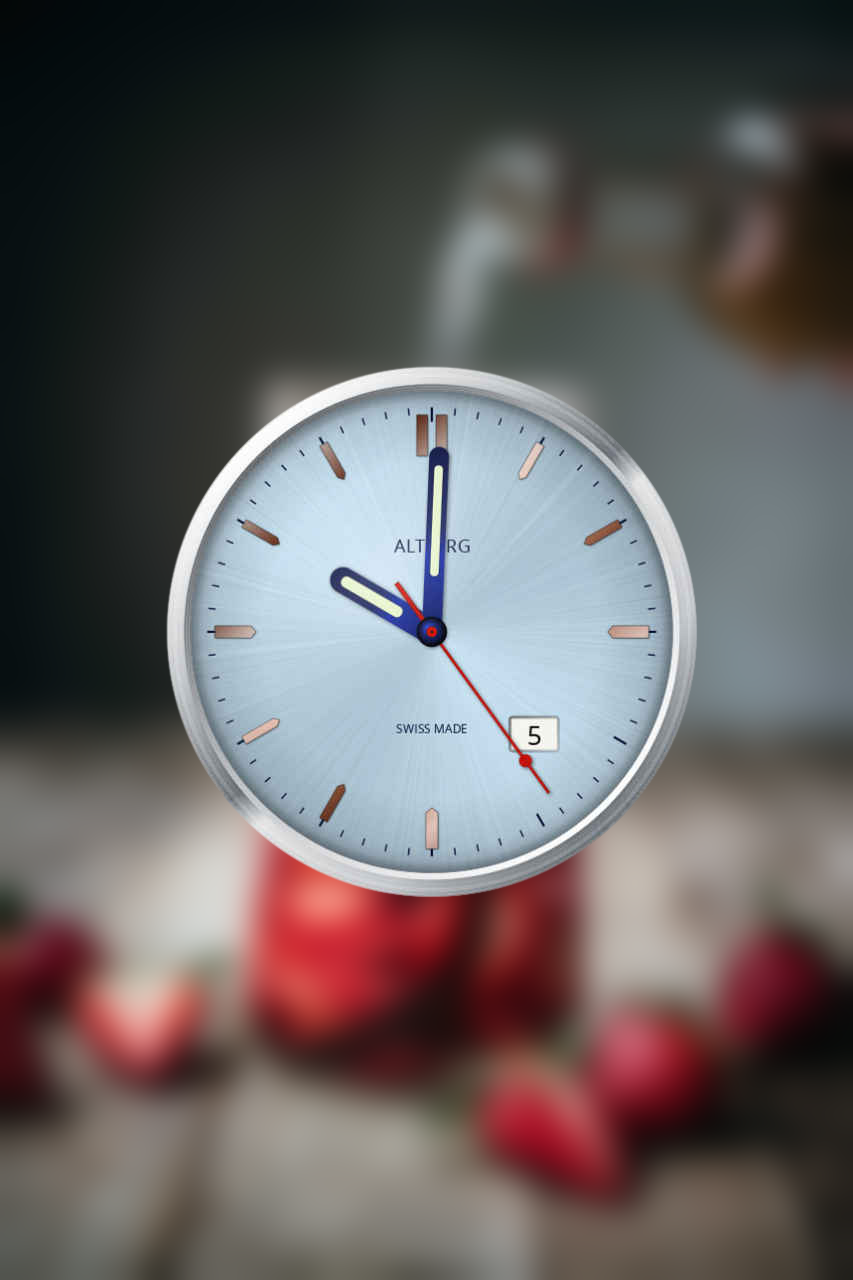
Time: **10:00:24**
